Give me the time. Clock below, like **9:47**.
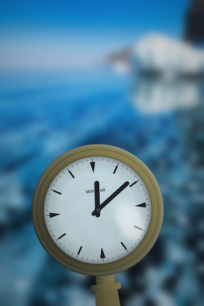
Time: **12:09**
